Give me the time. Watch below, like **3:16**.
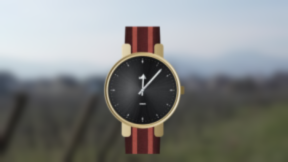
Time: **12:07**
